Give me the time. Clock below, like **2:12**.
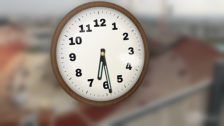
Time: **6:29**
